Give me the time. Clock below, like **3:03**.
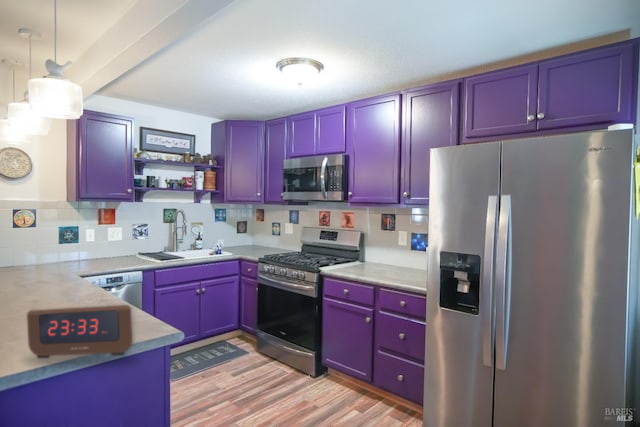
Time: **23:33**
